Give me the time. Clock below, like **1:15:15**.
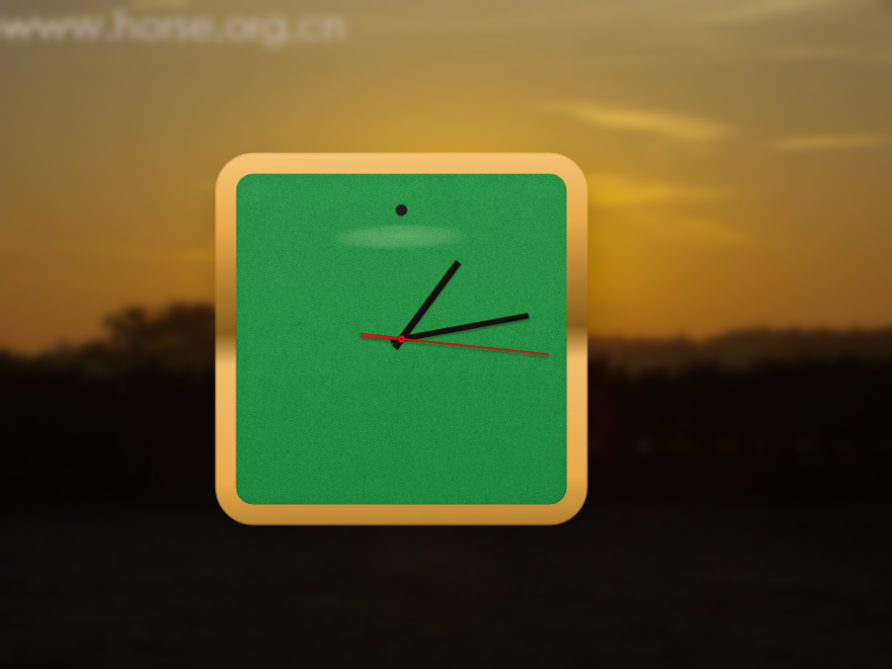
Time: **1:13:16**
